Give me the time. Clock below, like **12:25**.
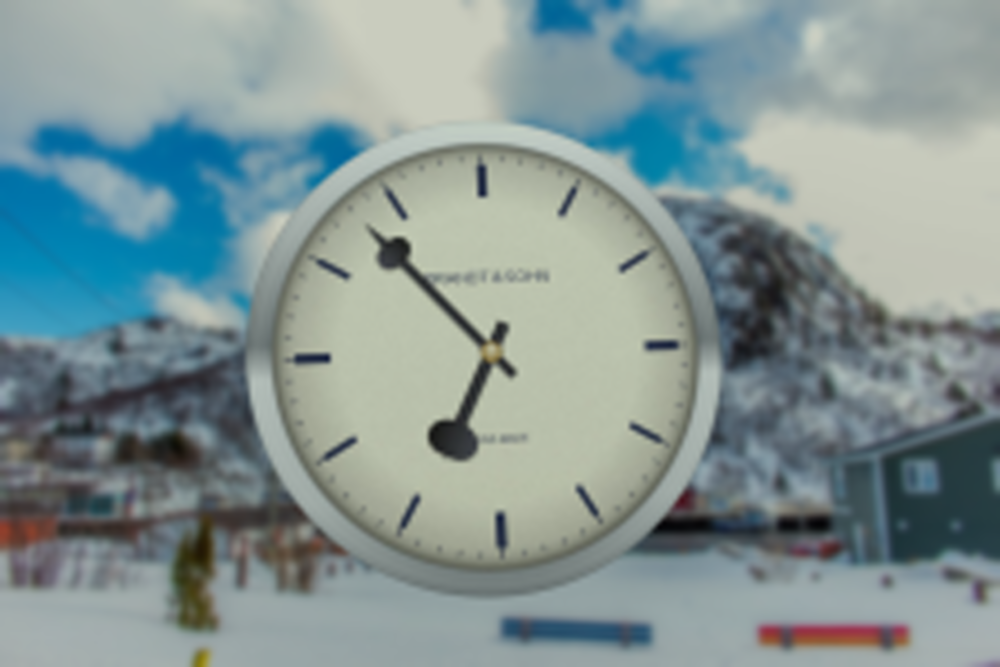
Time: **6:53**
